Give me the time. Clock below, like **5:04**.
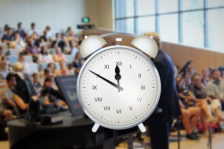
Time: **11:50**
